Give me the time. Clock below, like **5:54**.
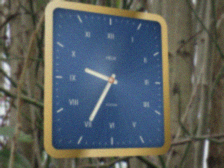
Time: **9:35**
